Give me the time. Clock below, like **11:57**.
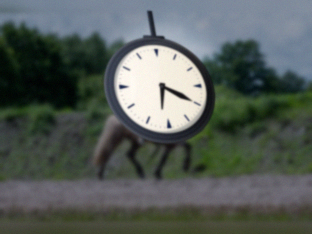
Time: **6:20**
